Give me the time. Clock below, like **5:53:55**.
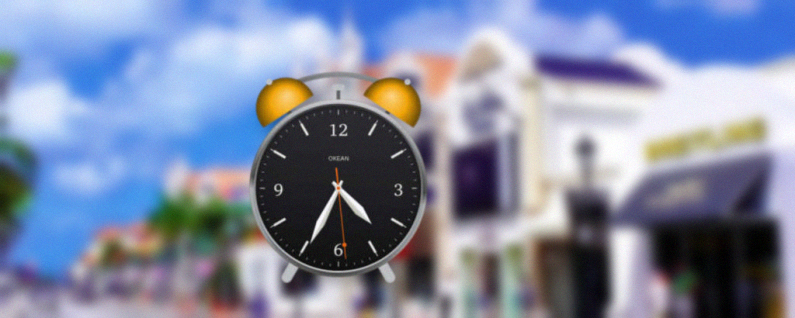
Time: **4:34:29**
